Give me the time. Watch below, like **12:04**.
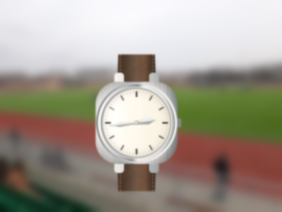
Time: **2:44**
